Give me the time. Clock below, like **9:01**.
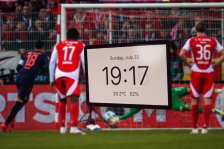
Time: **19:17**
